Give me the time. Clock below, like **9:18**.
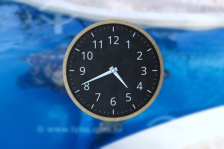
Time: **4:41**
